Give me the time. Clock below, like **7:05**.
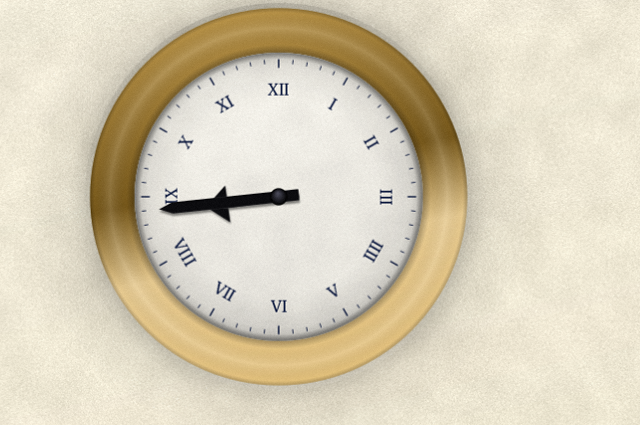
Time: **8:44**
